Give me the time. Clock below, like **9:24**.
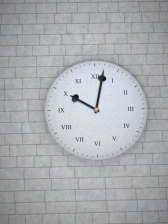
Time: **10:02**
